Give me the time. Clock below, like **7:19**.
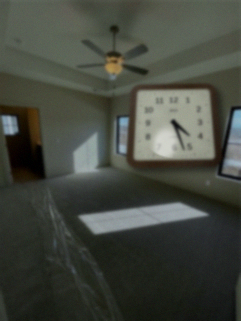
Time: **4:27**
